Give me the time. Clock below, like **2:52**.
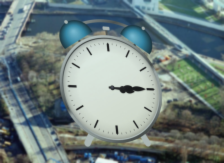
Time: **3:15**
